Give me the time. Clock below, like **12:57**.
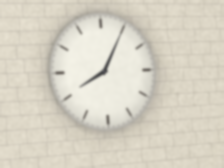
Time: **8:05**
